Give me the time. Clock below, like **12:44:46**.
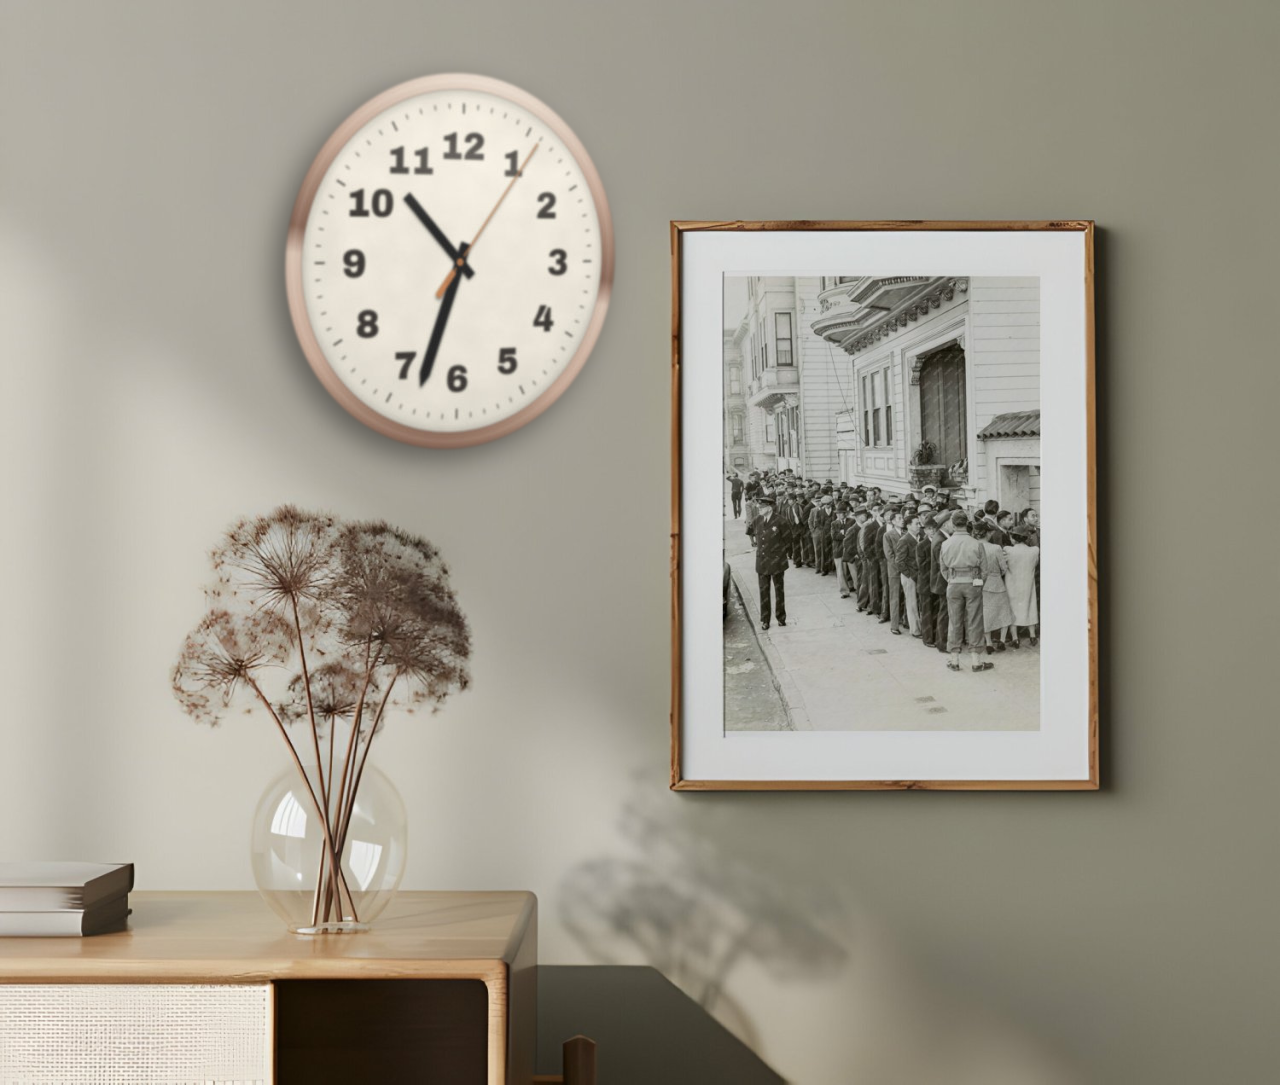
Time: **10:33:06**
